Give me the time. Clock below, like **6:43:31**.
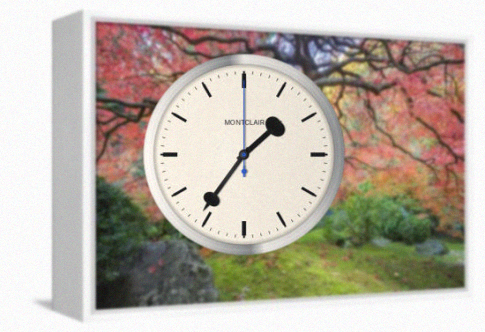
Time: **1:36:00**
